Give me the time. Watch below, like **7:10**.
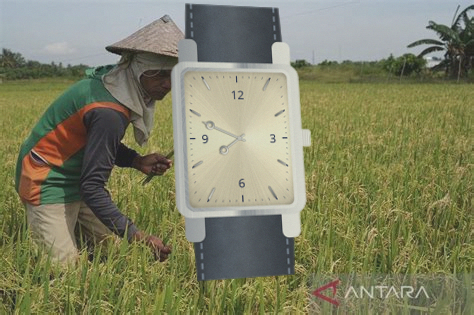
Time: **7:49**
